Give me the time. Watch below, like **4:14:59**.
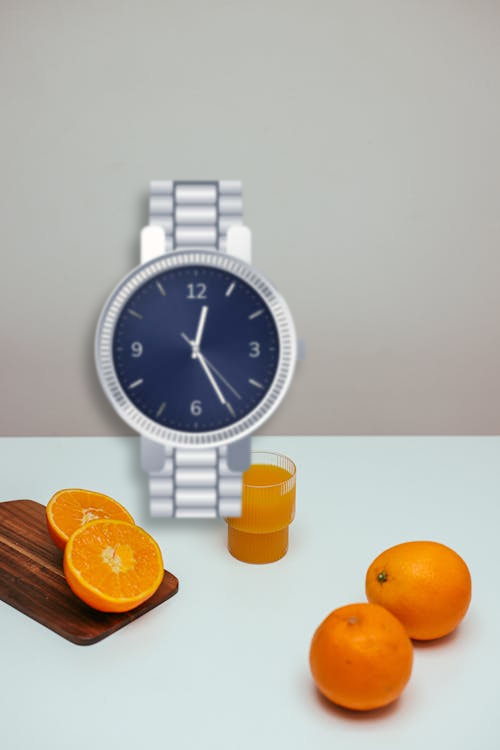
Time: **12:25:23**
